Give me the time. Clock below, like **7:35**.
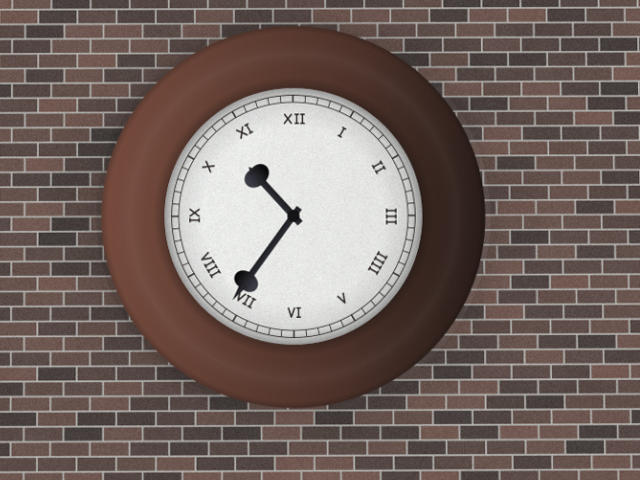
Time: **10:36**
